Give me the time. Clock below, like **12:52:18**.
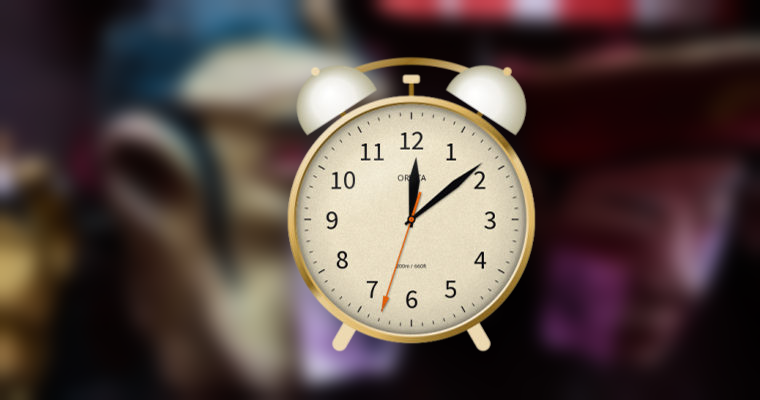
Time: **12:08:33**
